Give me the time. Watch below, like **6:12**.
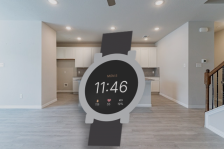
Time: **11:46**
